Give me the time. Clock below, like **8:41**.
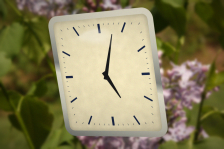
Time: **5:03**
